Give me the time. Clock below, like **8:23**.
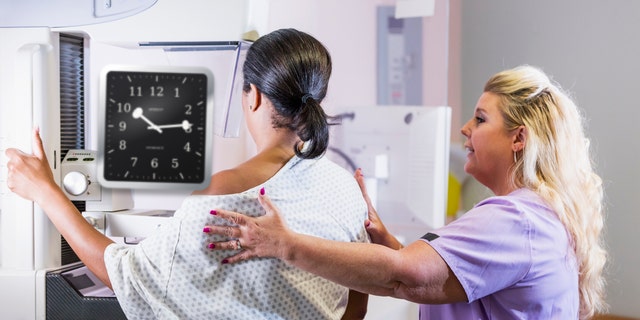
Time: **10:14**
